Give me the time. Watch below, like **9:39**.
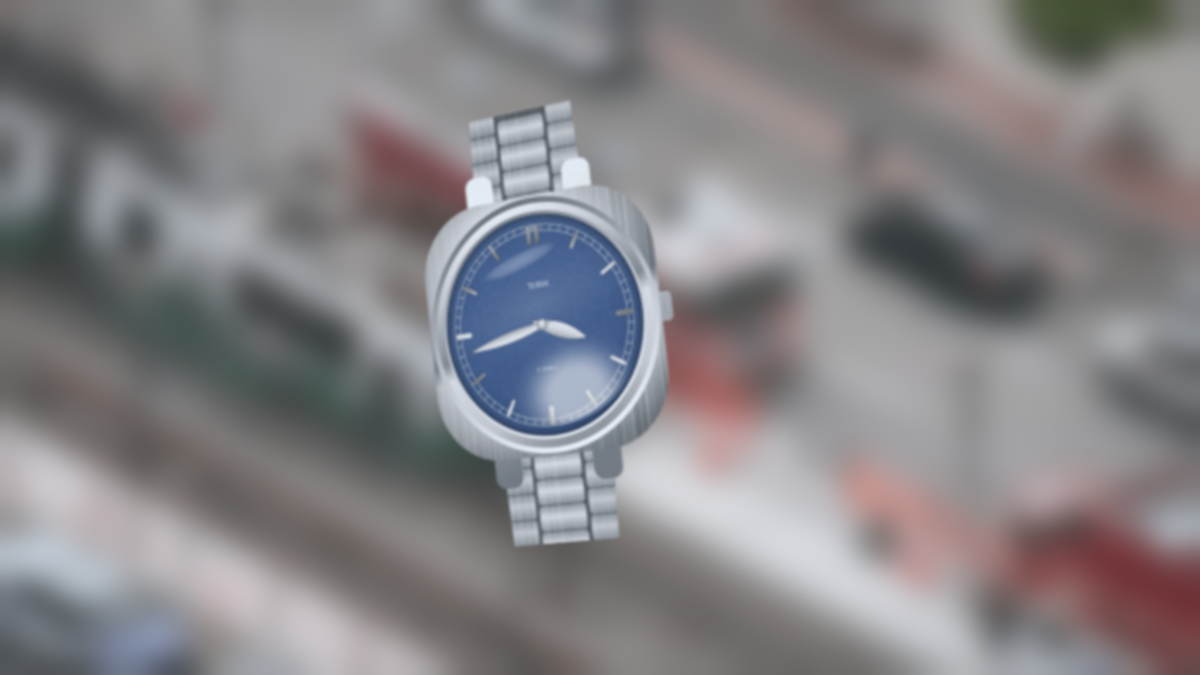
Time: **3:43**
